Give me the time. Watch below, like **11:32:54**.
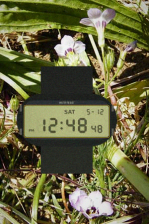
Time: **12:48:48**
